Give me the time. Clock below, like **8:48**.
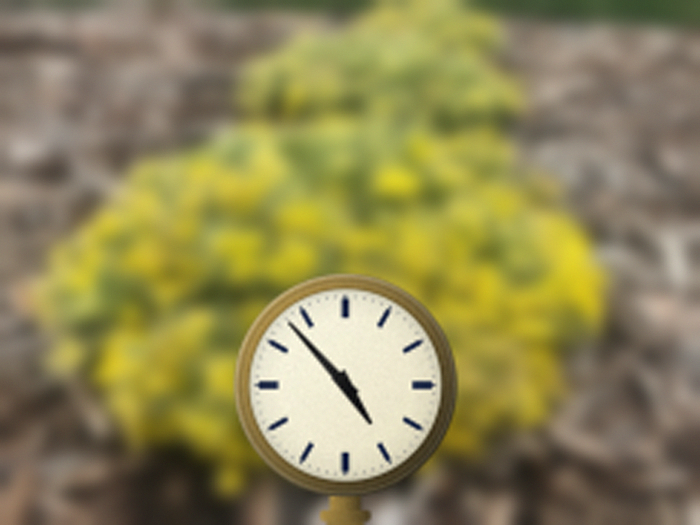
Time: **4:53**
